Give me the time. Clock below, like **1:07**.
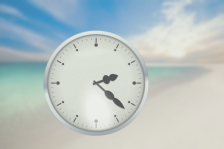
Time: **2:22**
